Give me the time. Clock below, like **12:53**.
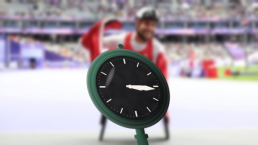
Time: **3:16**
